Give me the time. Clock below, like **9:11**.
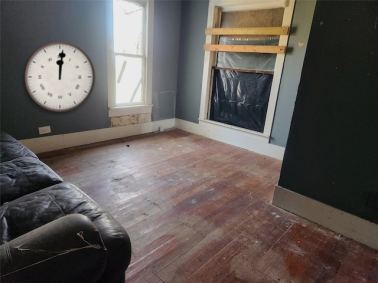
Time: **12:01**
